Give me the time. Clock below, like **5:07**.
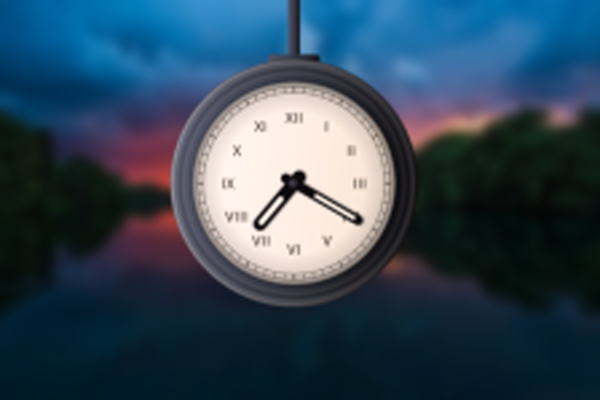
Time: **7:20**
